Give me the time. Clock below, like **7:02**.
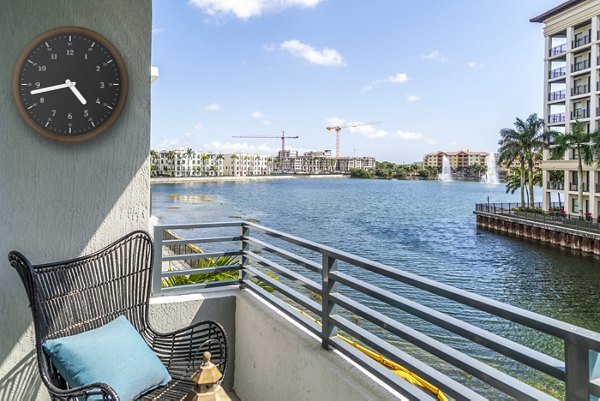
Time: **4:43**
